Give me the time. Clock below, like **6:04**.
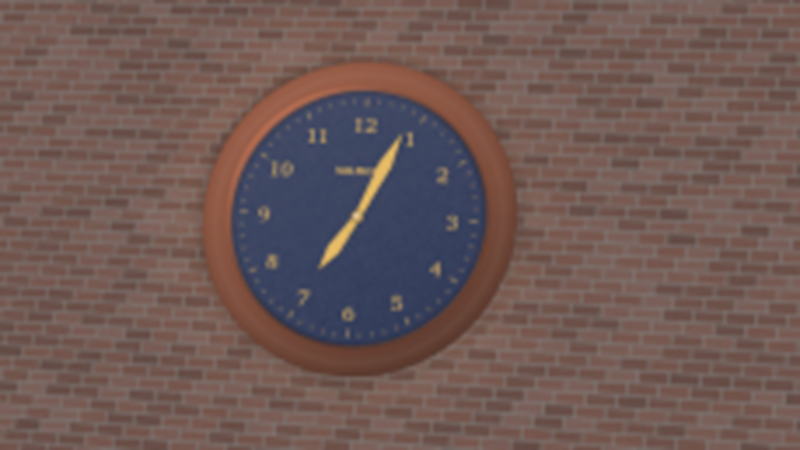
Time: **7:04**
